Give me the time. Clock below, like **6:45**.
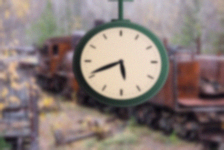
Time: **5:41**
